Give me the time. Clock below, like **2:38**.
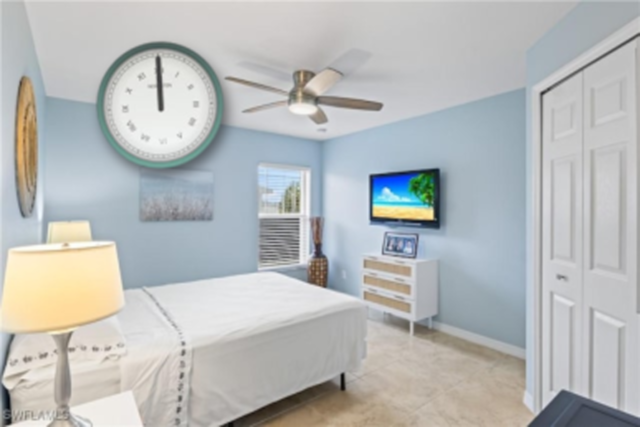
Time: **12:00**
